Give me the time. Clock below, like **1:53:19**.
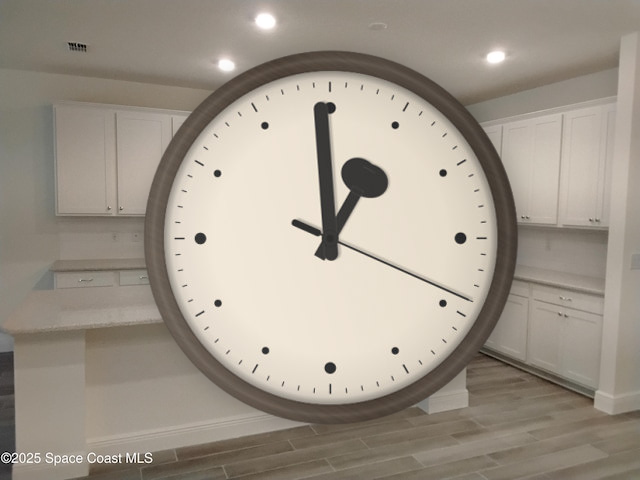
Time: **12:59:19**
